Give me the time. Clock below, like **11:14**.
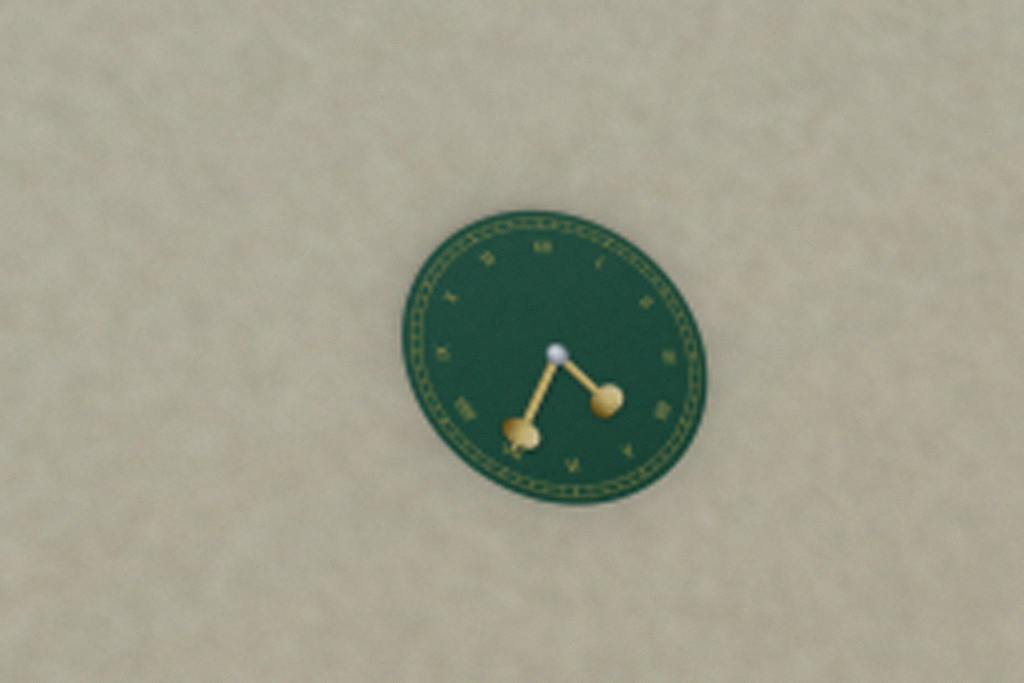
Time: **4:35**
